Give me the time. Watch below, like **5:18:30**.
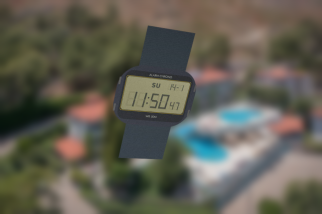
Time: **11:50:47**
